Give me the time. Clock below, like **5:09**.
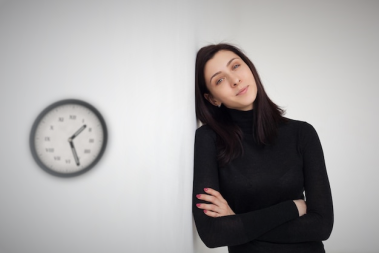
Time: **1:26**
